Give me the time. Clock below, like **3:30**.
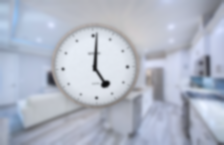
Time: **5:01**
